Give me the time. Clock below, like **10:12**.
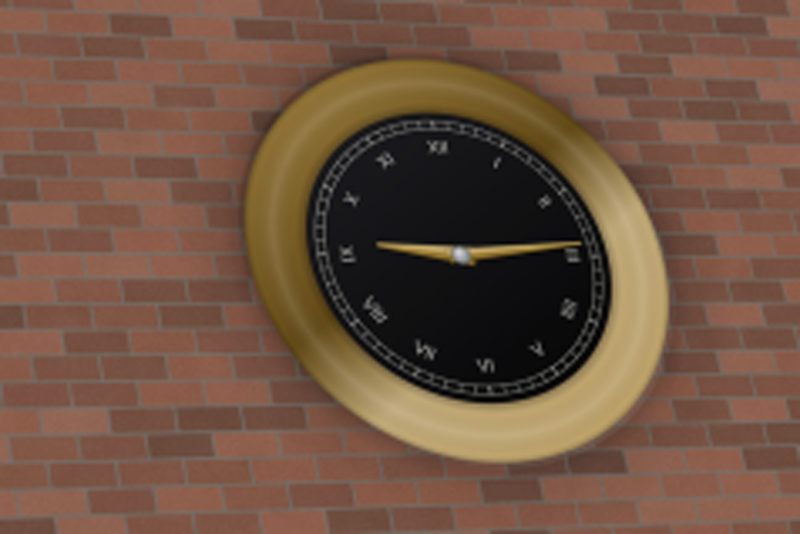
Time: **9:14**
